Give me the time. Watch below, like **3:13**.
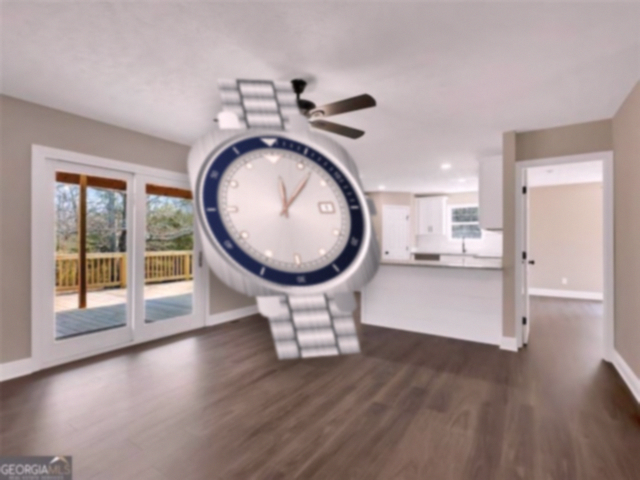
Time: **12:07**
